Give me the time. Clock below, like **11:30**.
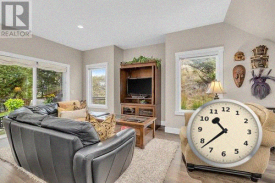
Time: **10:38**
